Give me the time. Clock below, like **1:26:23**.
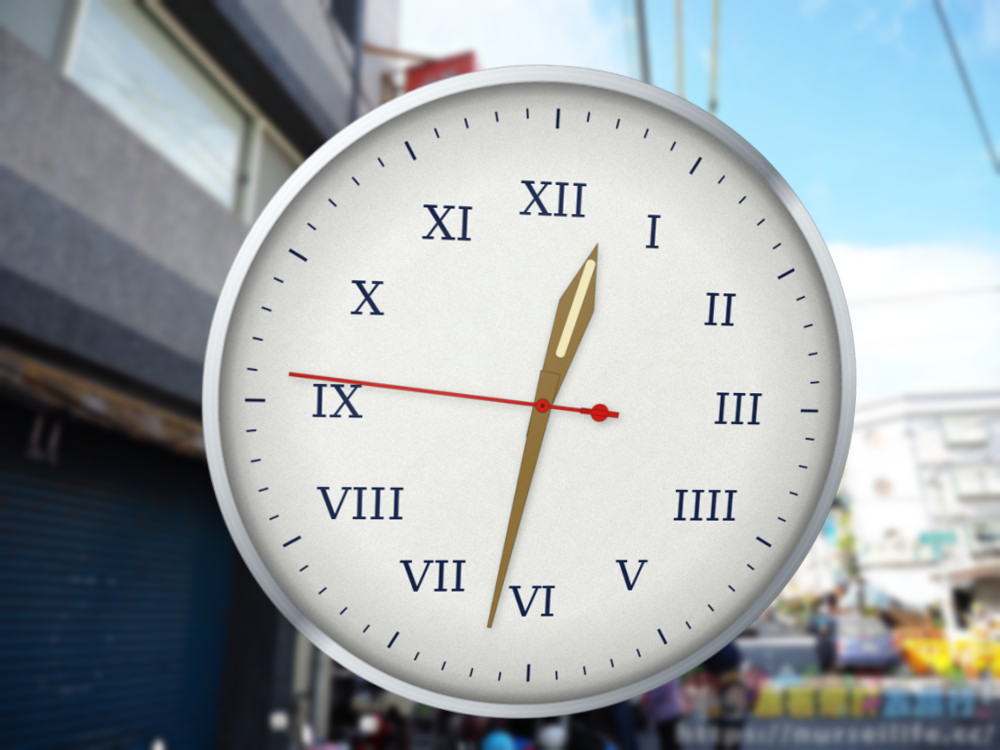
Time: **12:31:46**
